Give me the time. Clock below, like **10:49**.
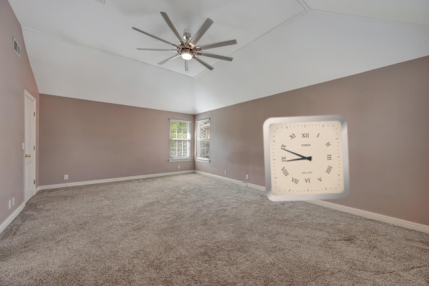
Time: **8:49**
